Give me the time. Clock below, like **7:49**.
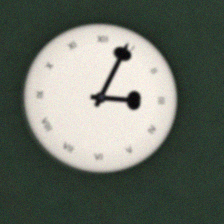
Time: **3:04**
